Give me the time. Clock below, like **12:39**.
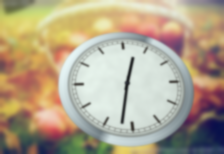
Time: **12:32**
